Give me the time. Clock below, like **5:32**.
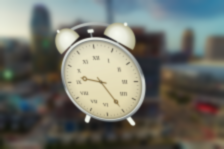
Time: **9:25**
